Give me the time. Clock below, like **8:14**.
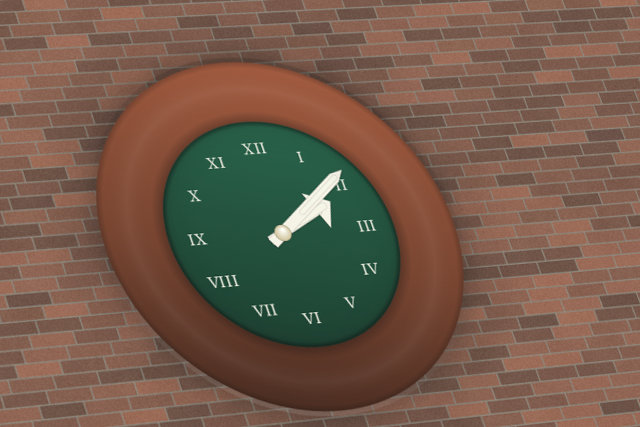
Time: **2:09**
